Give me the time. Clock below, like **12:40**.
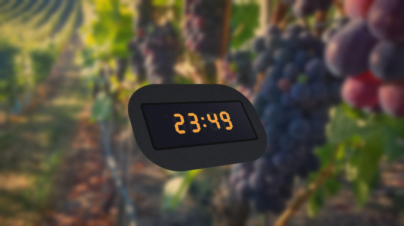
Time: **23:49**
